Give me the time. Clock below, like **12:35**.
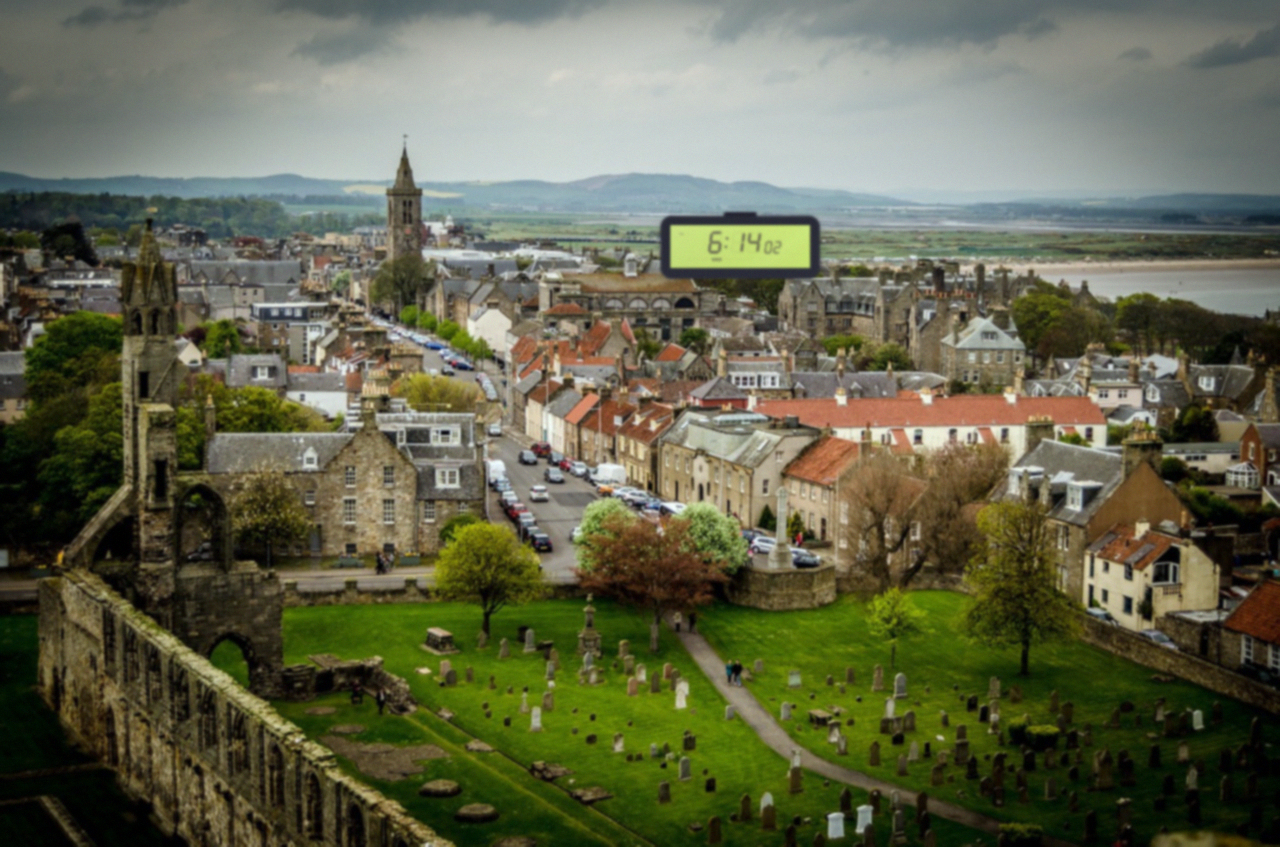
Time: **6:14**
